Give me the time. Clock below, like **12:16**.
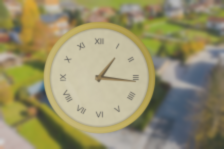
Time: **1:16**
